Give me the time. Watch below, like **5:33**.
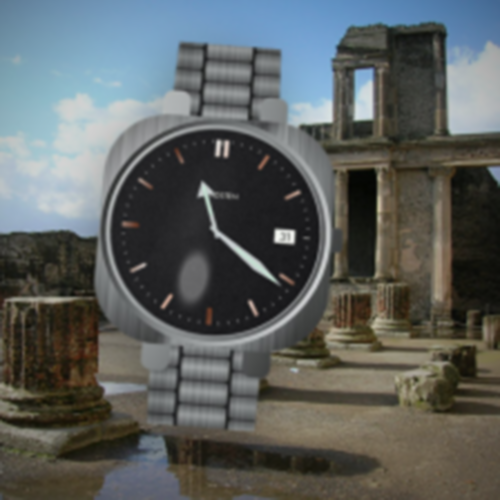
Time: **11:21**
